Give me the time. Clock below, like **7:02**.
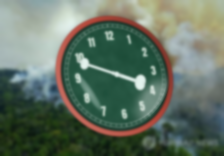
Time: **3:49**
